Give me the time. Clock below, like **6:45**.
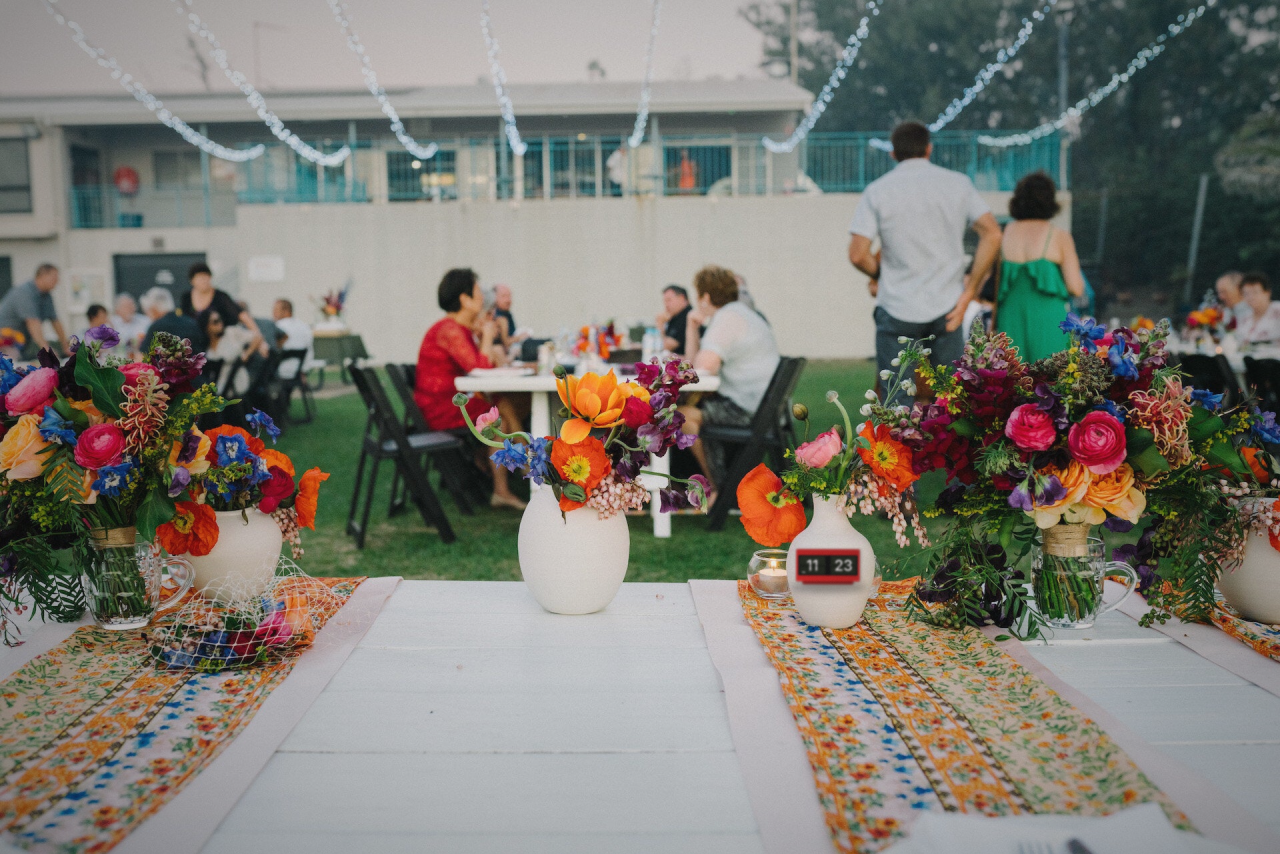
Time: **11:23**
